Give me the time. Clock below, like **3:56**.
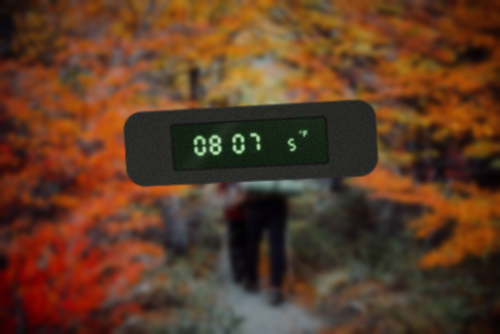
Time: **8:07**
